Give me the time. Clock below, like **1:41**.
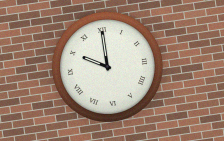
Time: **10:00**
